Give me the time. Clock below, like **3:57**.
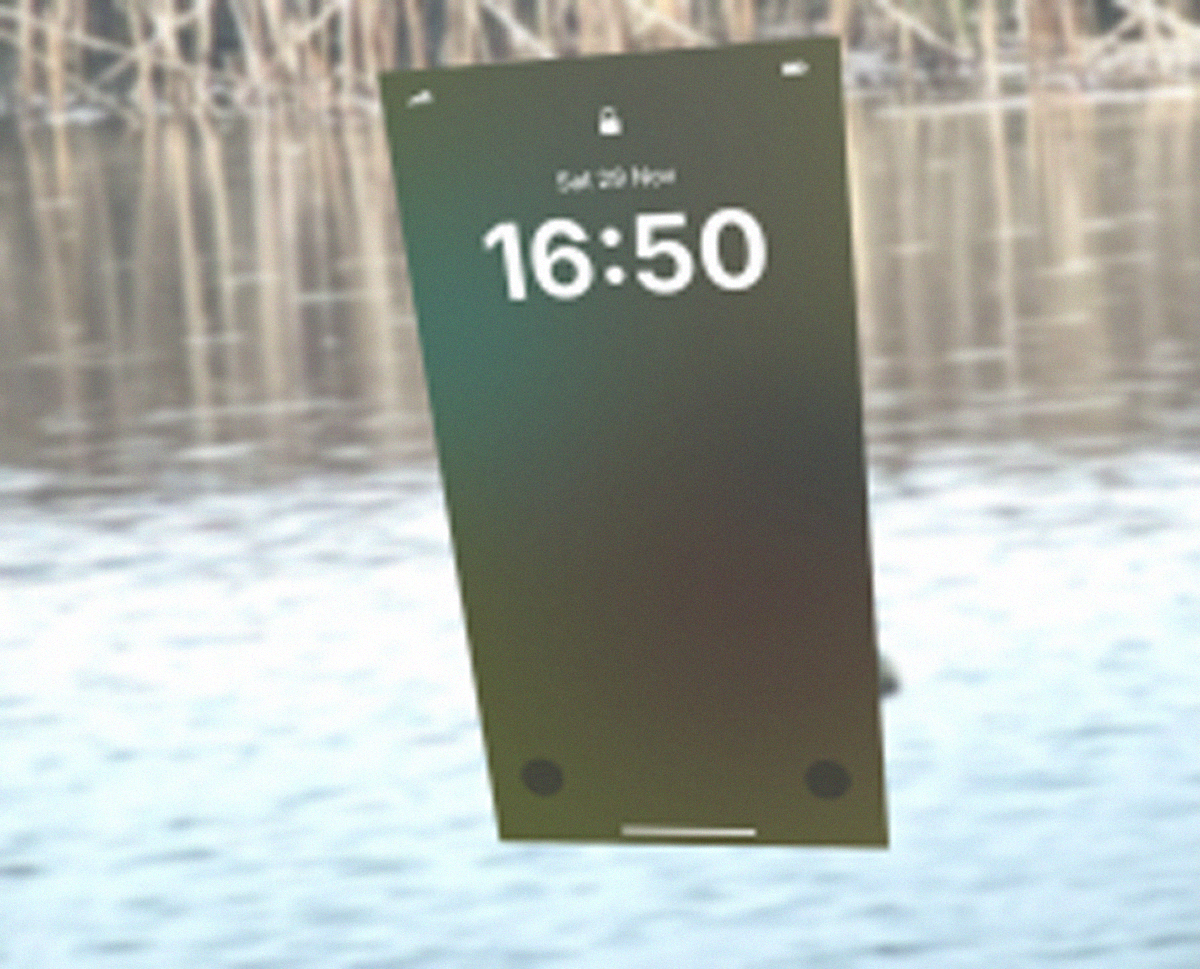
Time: **16:50**
